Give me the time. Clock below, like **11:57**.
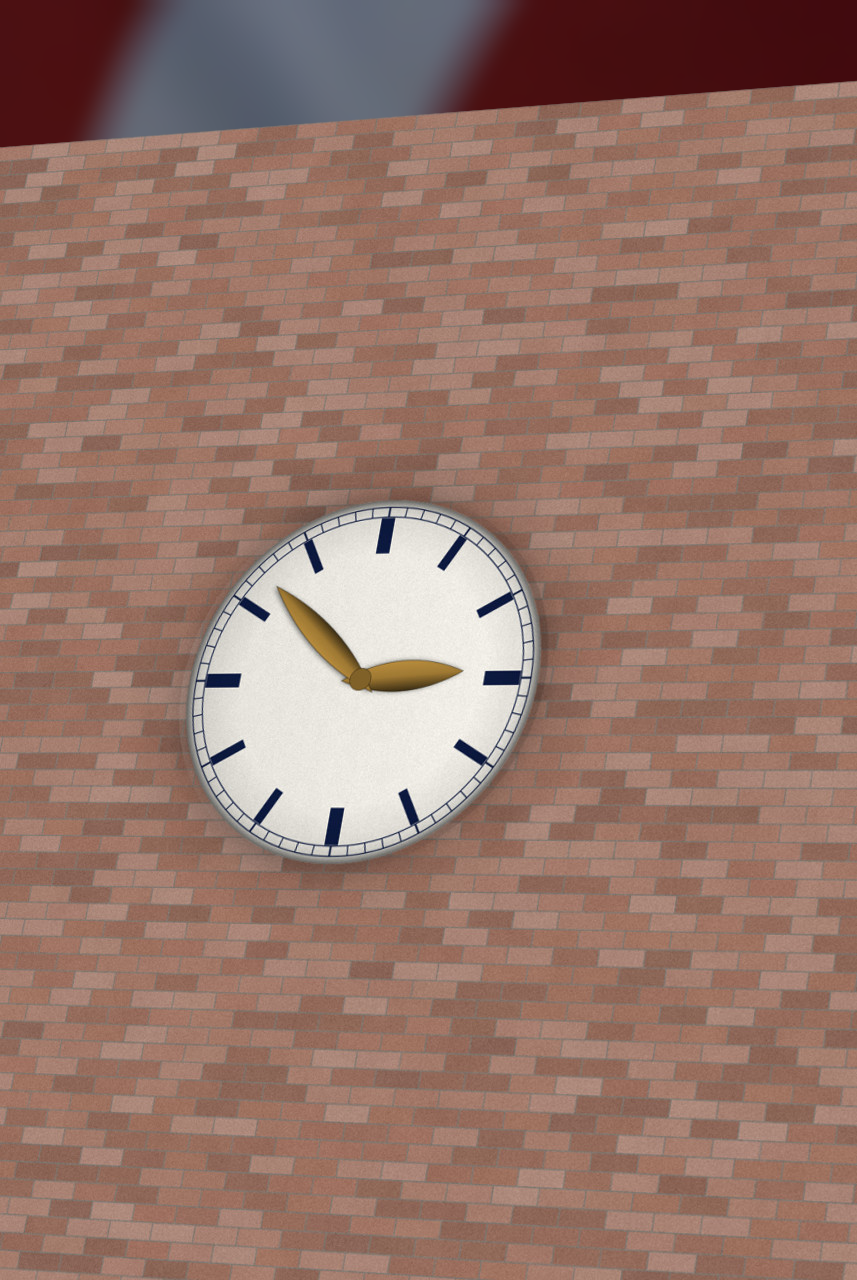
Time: **2:52**
